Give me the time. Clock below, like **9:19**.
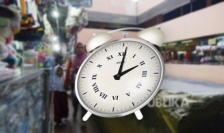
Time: **2:01**
